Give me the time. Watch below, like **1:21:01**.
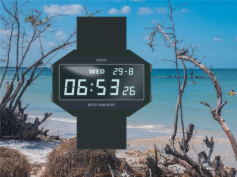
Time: **6:53:26**
